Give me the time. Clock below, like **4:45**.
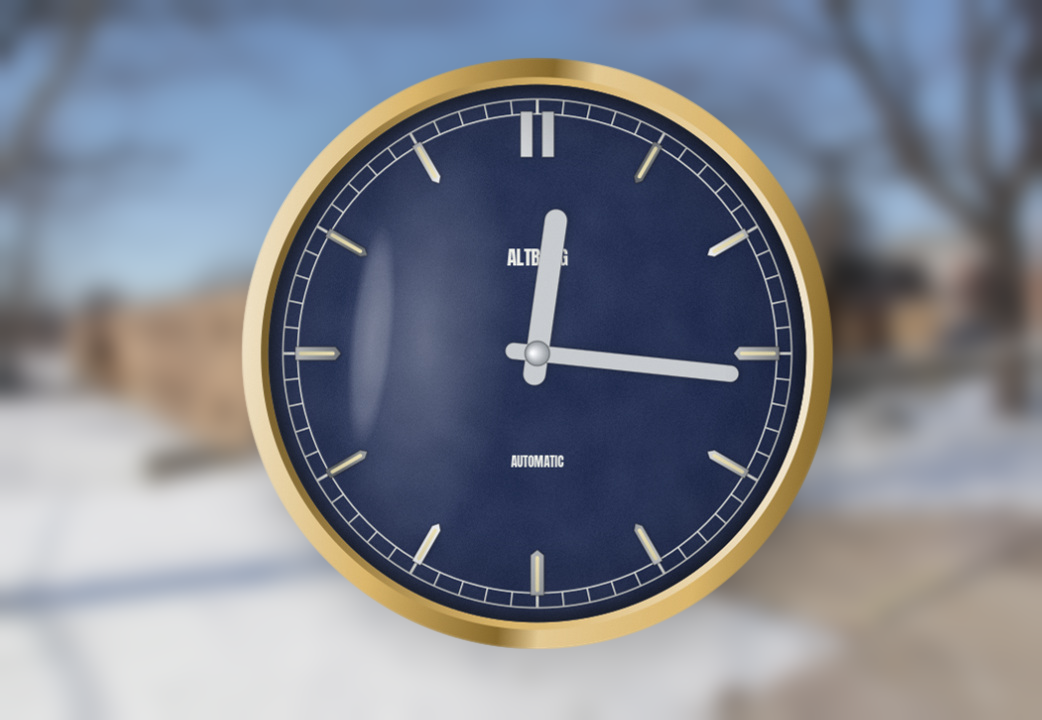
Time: **12:16**
